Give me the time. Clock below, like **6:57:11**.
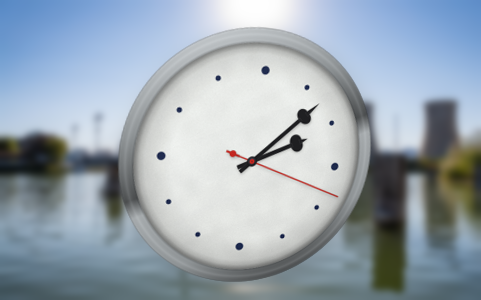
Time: **2:07:18**
